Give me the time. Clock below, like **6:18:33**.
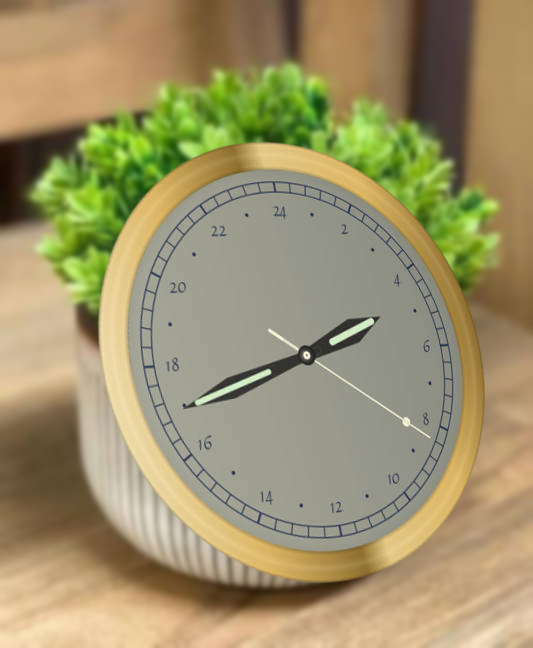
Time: **4:42:21**
